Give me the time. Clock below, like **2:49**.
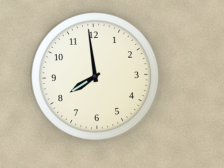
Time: **7:59**
